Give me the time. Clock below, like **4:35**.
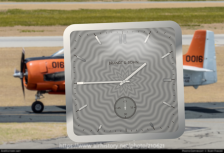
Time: **1:45**
